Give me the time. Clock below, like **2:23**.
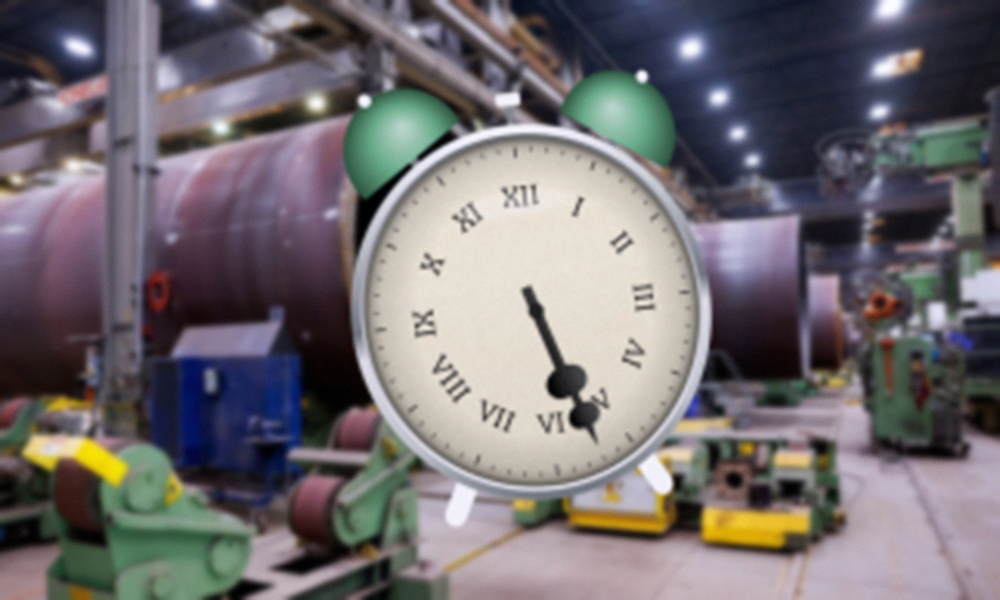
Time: **5:27**
